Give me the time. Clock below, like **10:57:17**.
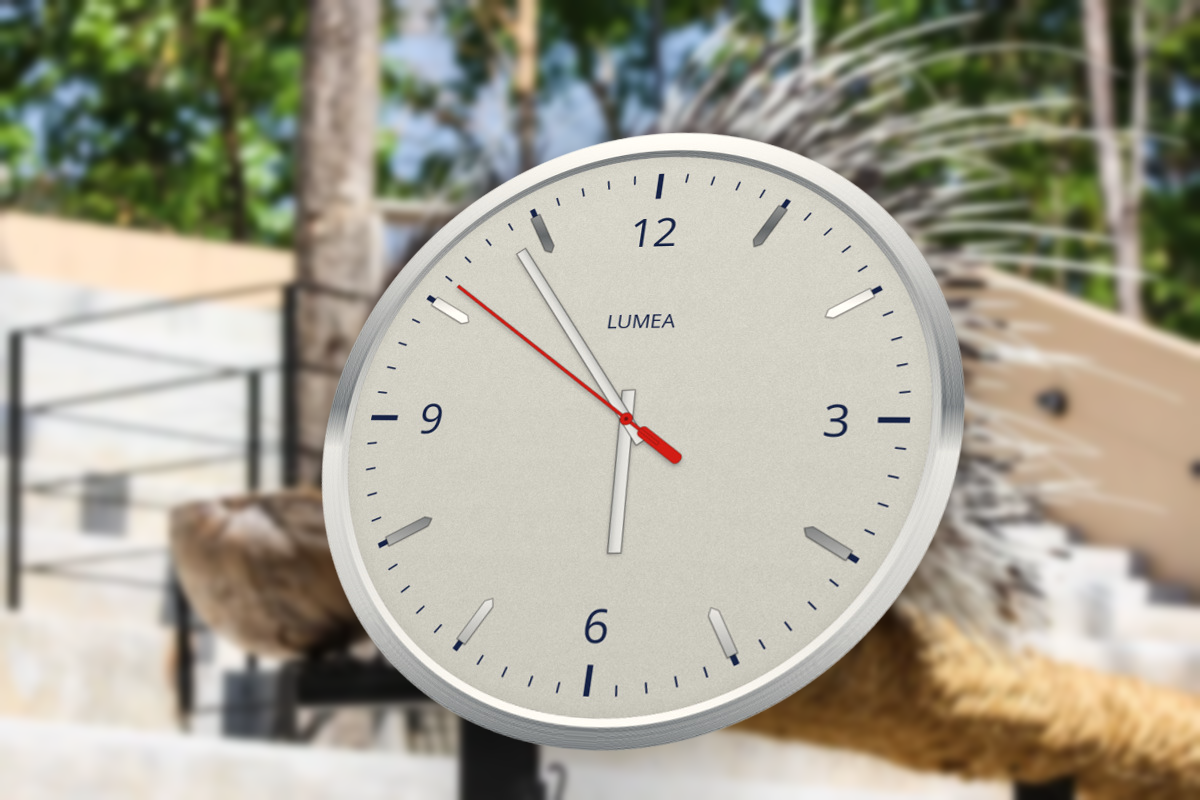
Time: **5:53:51**
